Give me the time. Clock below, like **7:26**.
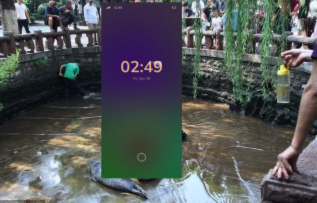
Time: **2:49**
